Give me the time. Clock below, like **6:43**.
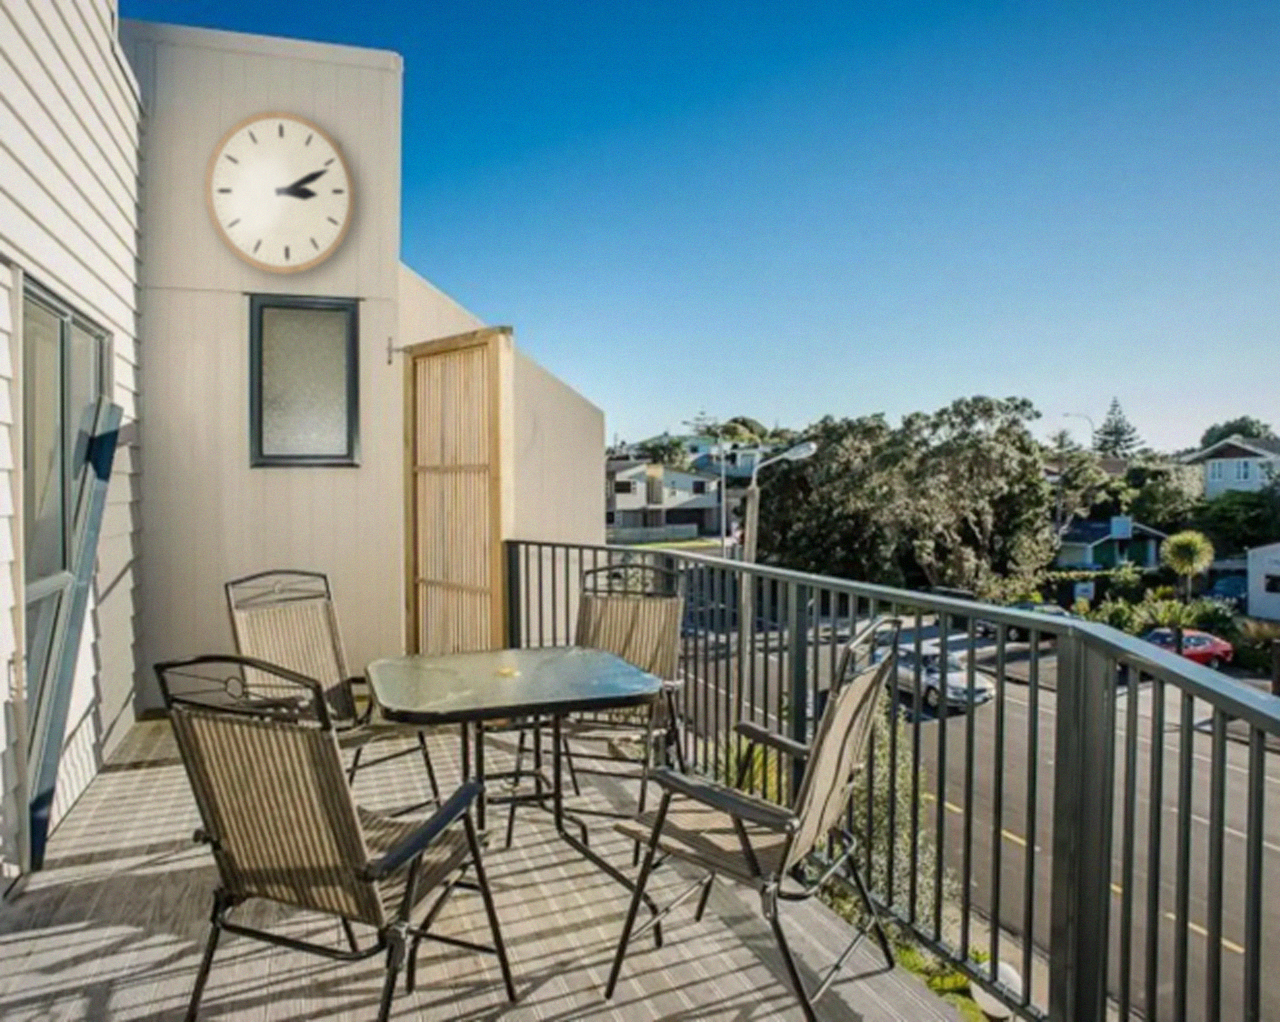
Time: **3:11**
